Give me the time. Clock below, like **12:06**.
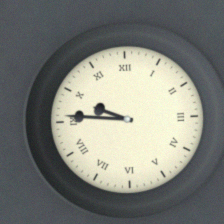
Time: **9:46**
